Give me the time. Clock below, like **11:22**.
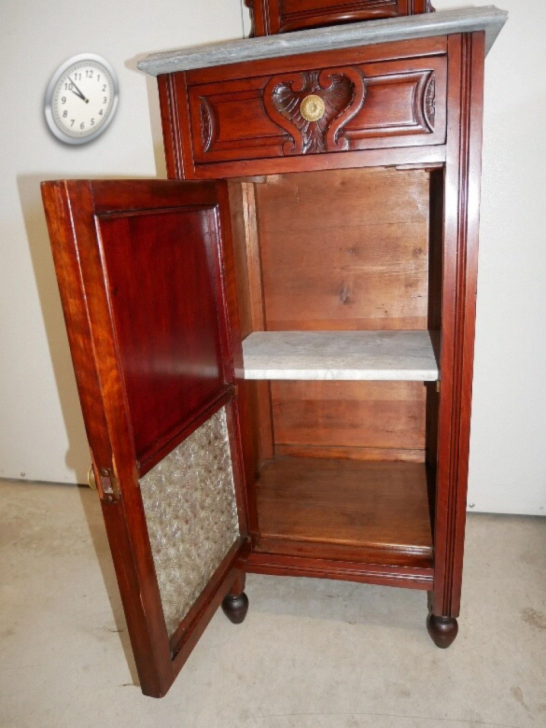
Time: **9:52**
